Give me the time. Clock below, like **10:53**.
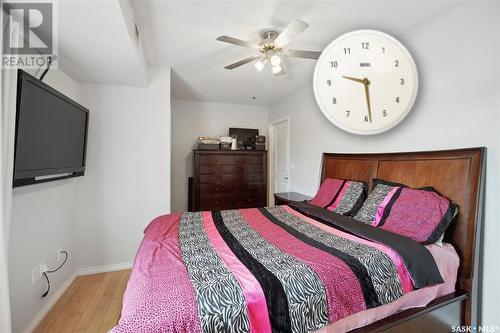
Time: **9:29**
